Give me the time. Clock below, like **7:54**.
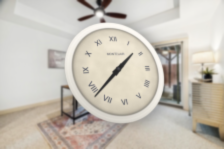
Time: **1:38**
